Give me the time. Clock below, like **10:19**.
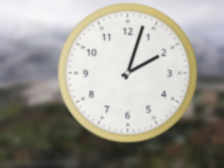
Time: **2:03**
